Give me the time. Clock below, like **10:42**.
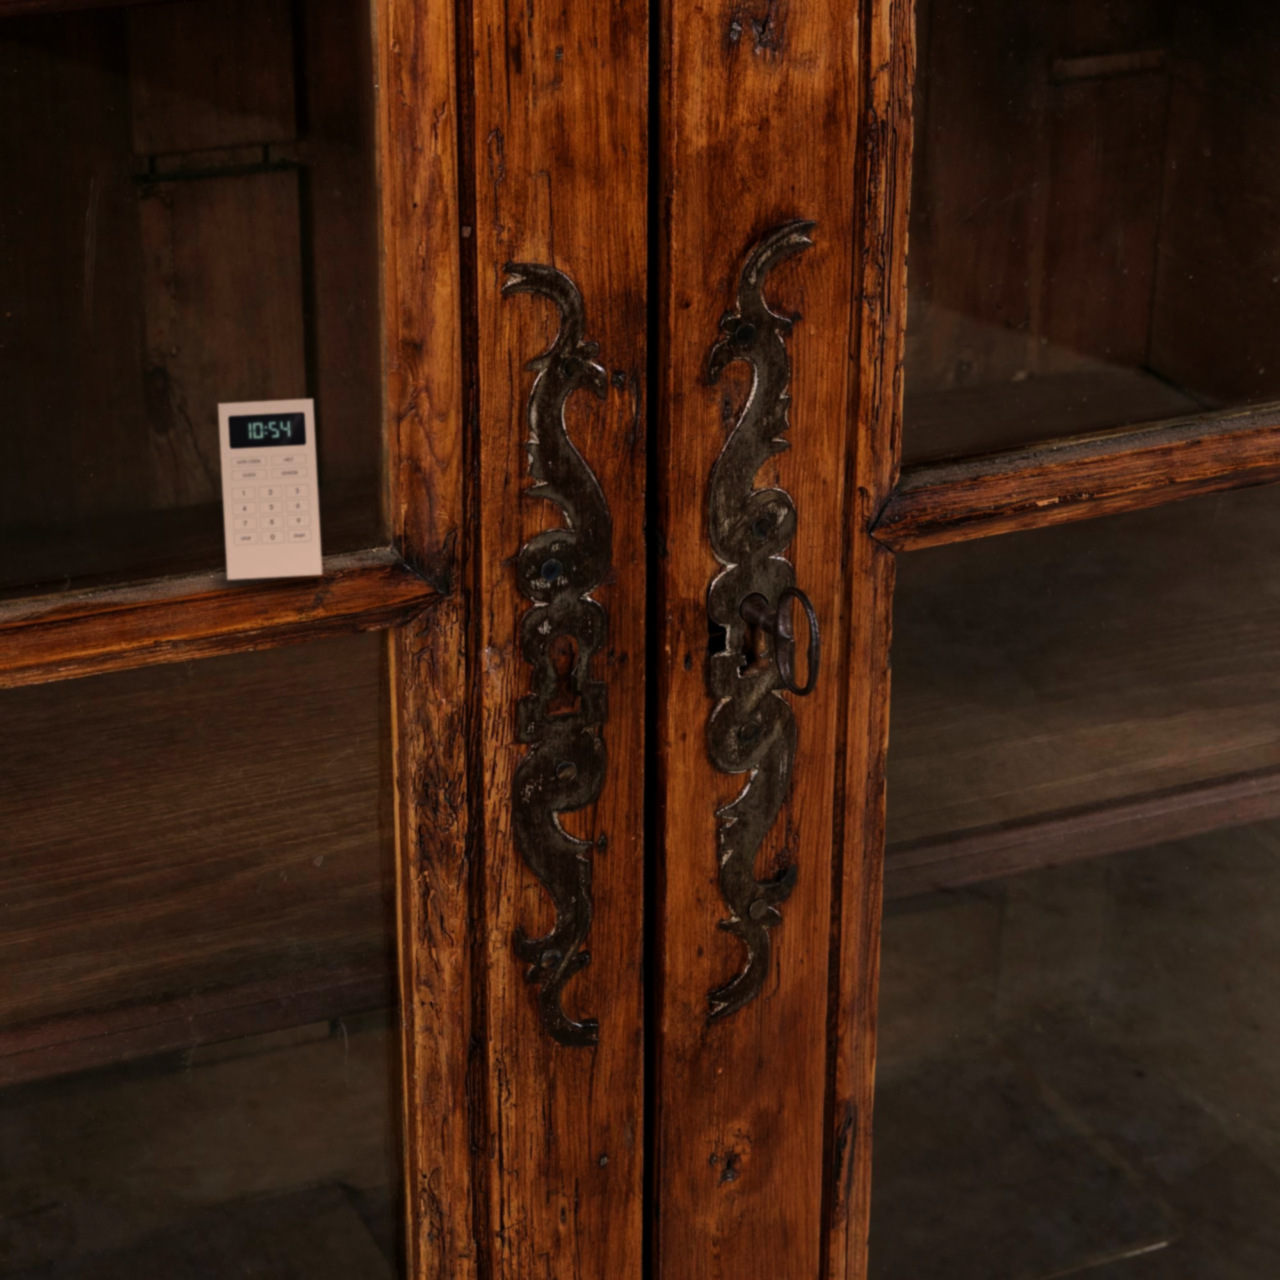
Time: **10:54**
